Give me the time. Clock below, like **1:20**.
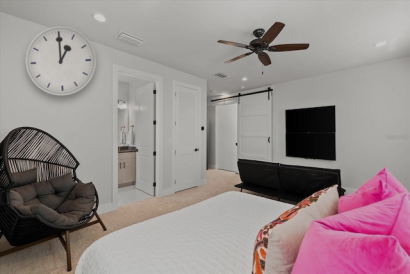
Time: **1:00**
